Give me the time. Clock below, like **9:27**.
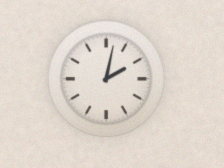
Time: **2:02**
